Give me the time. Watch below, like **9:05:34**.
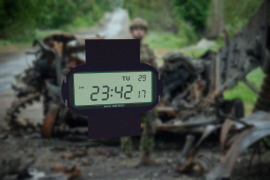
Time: **23:42:17**
